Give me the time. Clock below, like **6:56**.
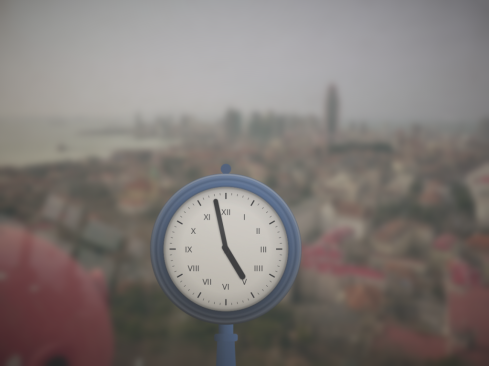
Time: **4:58**
